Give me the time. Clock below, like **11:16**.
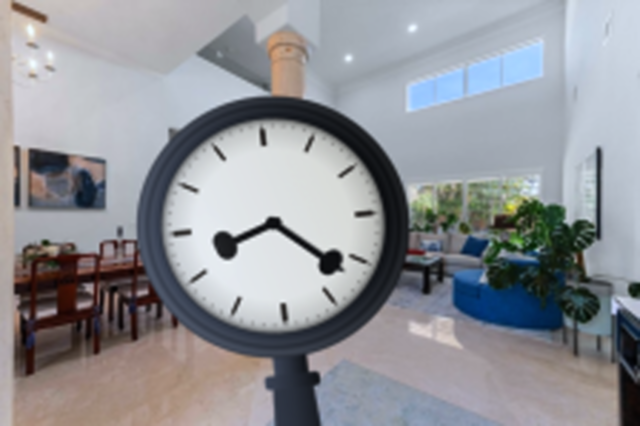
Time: **8:22**
